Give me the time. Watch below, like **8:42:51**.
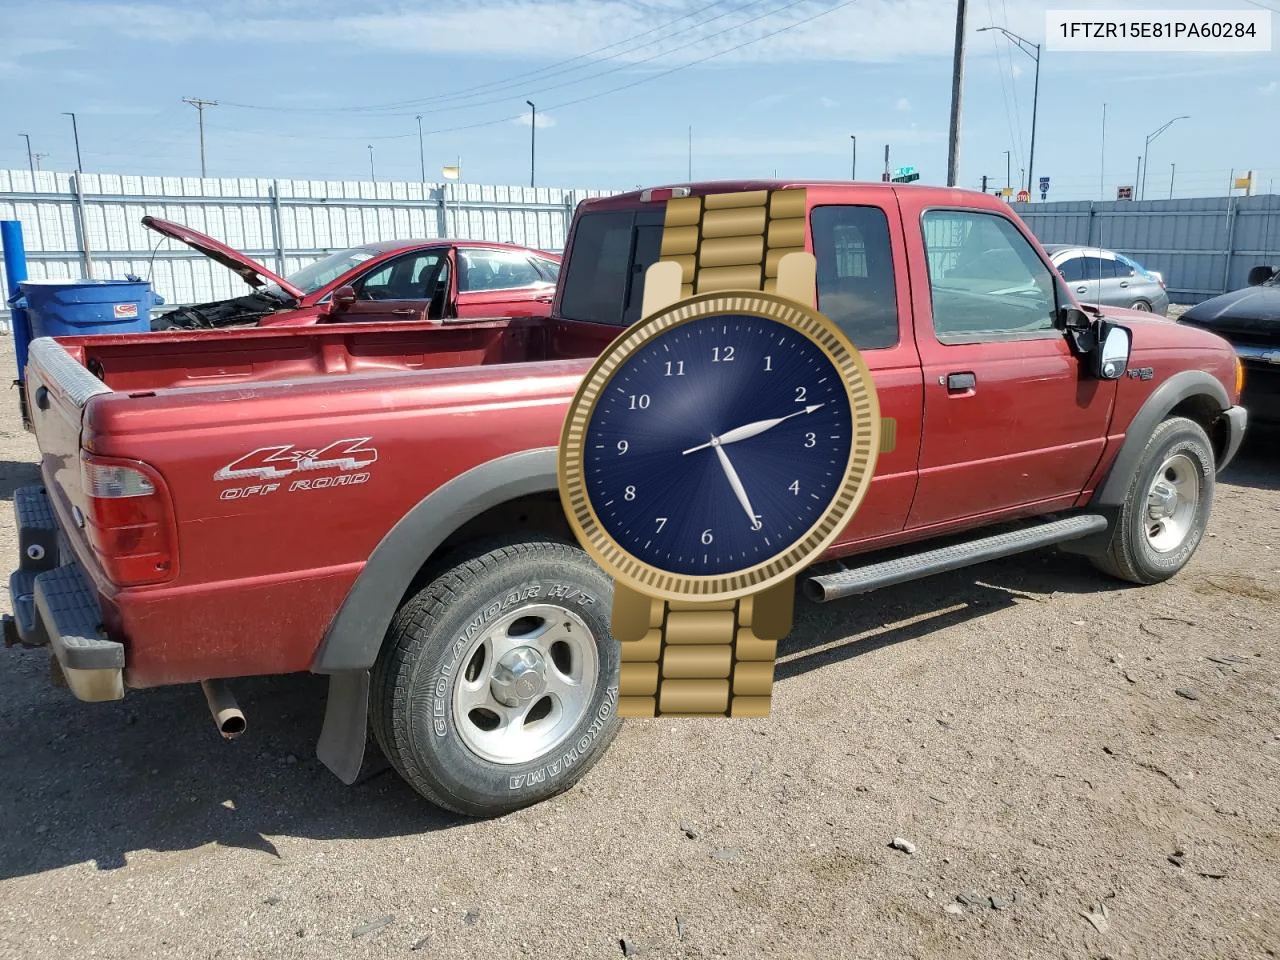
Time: **2:25:12**
